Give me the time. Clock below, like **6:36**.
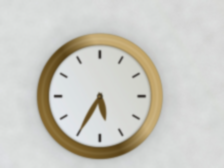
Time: **5:35**
